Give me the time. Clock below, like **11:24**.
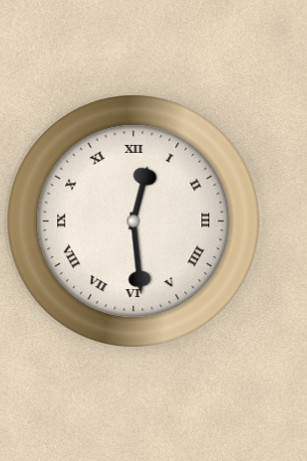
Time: **12:29**
